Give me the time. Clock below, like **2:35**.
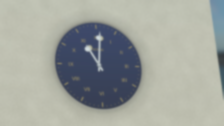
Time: **11:01**
